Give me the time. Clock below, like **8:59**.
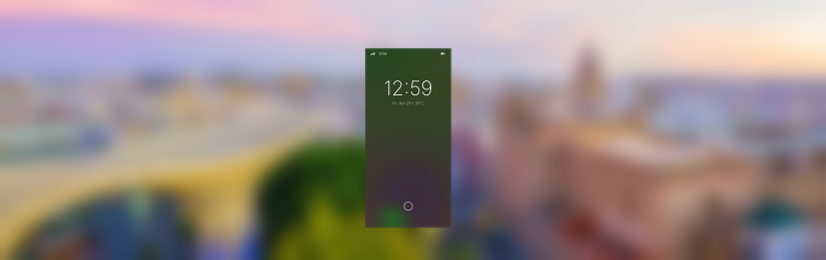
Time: **12:59**
